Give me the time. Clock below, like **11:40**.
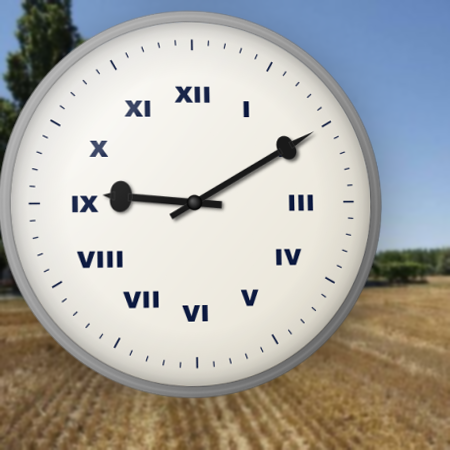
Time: **9:10**
